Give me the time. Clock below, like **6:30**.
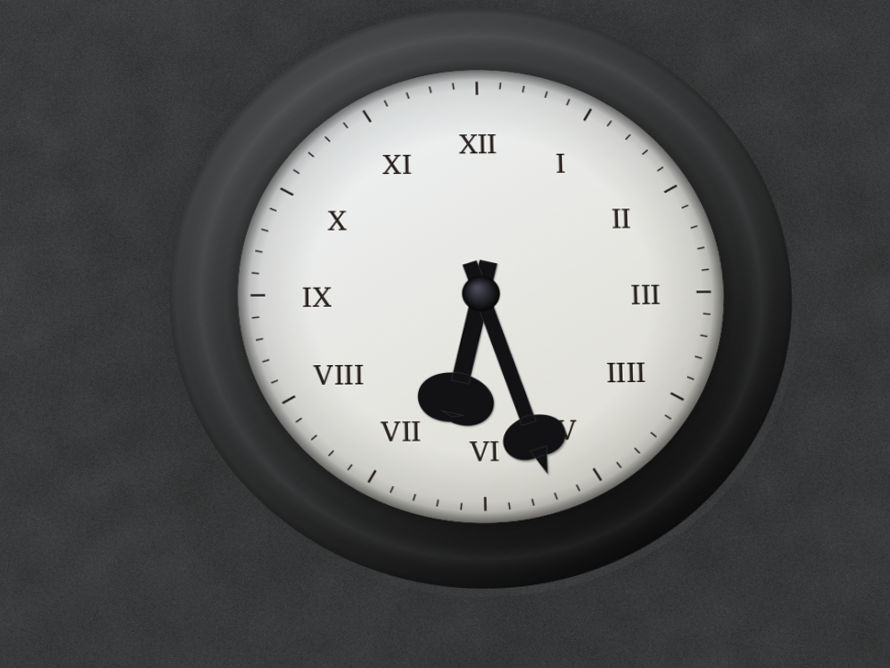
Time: **6:27**
